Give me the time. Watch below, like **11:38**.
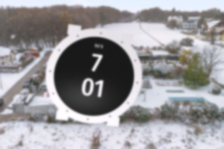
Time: **7:01**
